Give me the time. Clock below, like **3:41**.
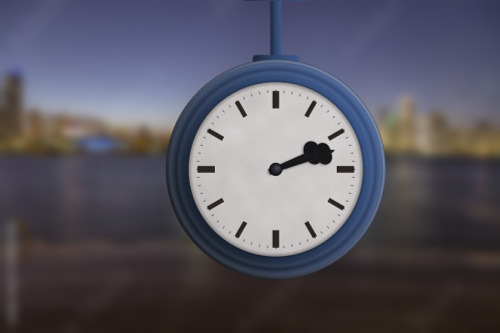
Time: **2:12**
